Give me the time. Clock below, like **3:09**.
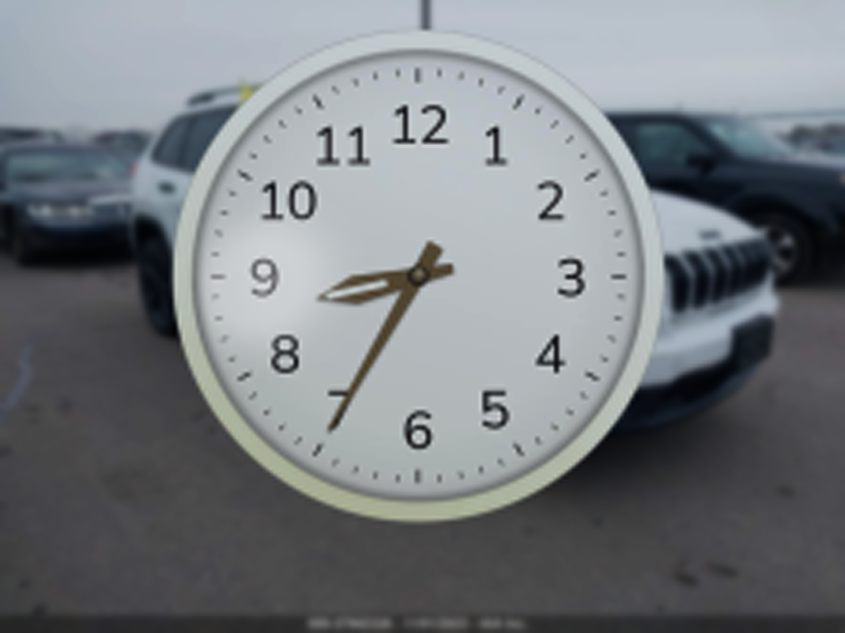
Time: **8:35**
